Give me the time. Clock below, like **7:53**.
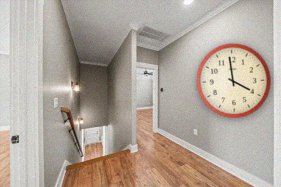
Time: **3:59**
